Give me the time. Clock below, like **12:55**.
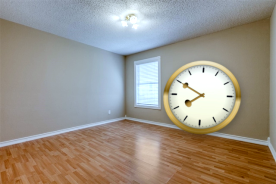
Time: **7:50**
